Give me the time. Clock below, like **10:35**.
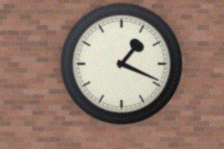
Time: **1:19**
